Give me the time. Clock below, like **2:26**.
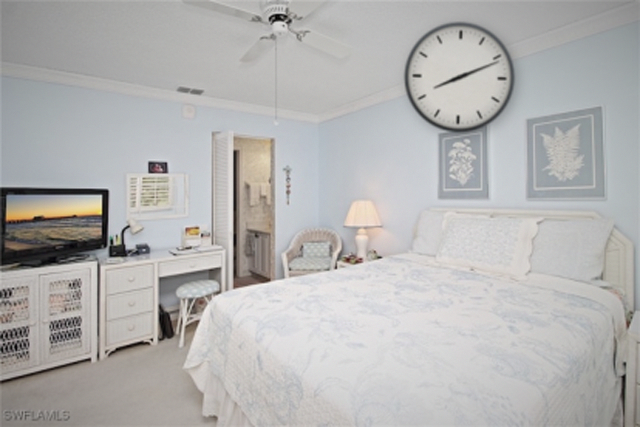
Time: **8:11**
